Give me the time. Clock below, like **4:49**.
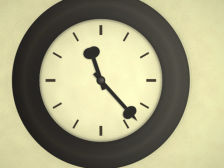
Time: **11:23**
